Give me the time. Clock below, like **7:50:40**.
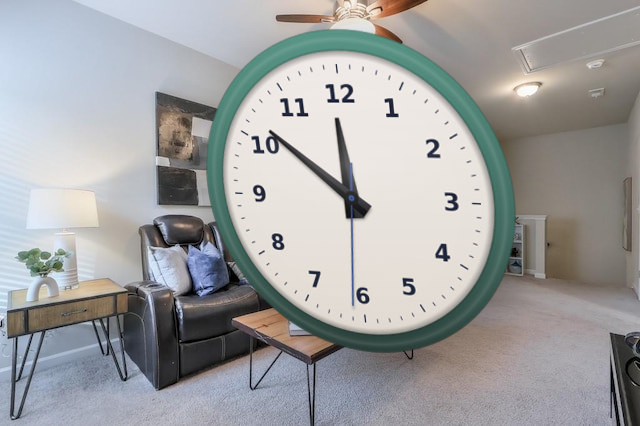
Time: **11:51:31**
